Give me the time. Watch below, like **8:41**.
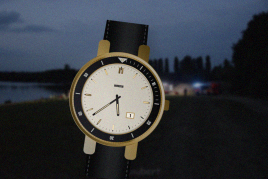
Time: **5:38**
